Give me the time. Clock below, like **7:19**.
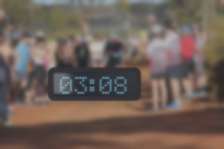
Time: **3:08**
